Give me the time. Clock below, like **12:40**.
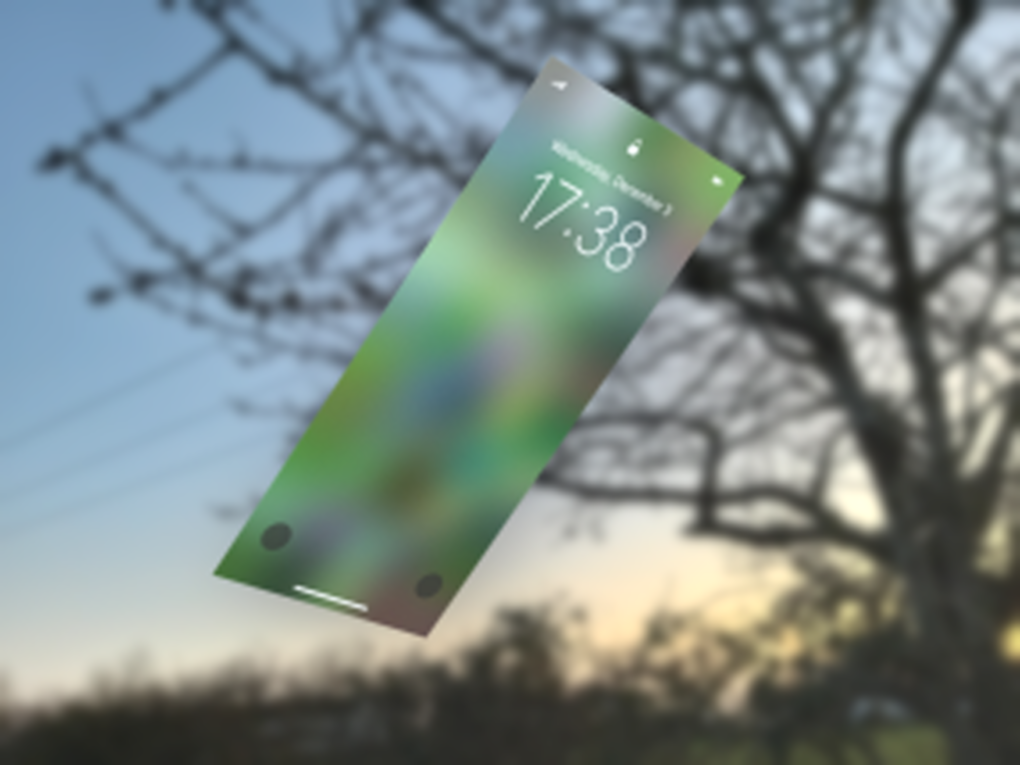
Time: **17:38**
